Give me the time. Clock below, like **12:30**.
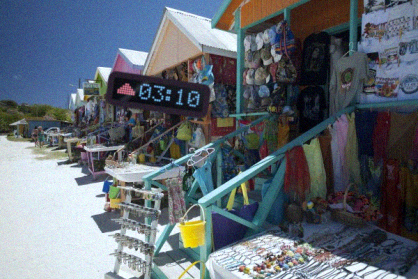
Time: **3:10**
